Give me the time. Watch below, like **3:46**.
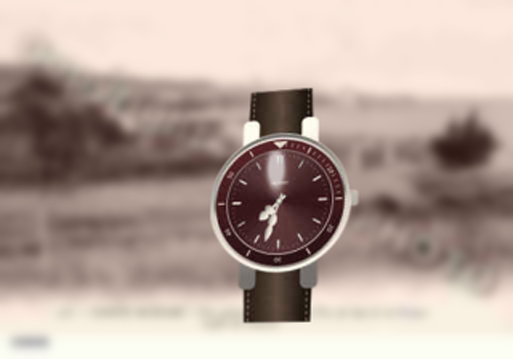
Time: **7:33**
